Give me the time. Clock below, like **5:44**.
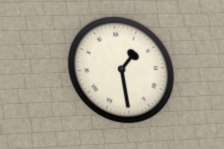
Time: **1:30**
